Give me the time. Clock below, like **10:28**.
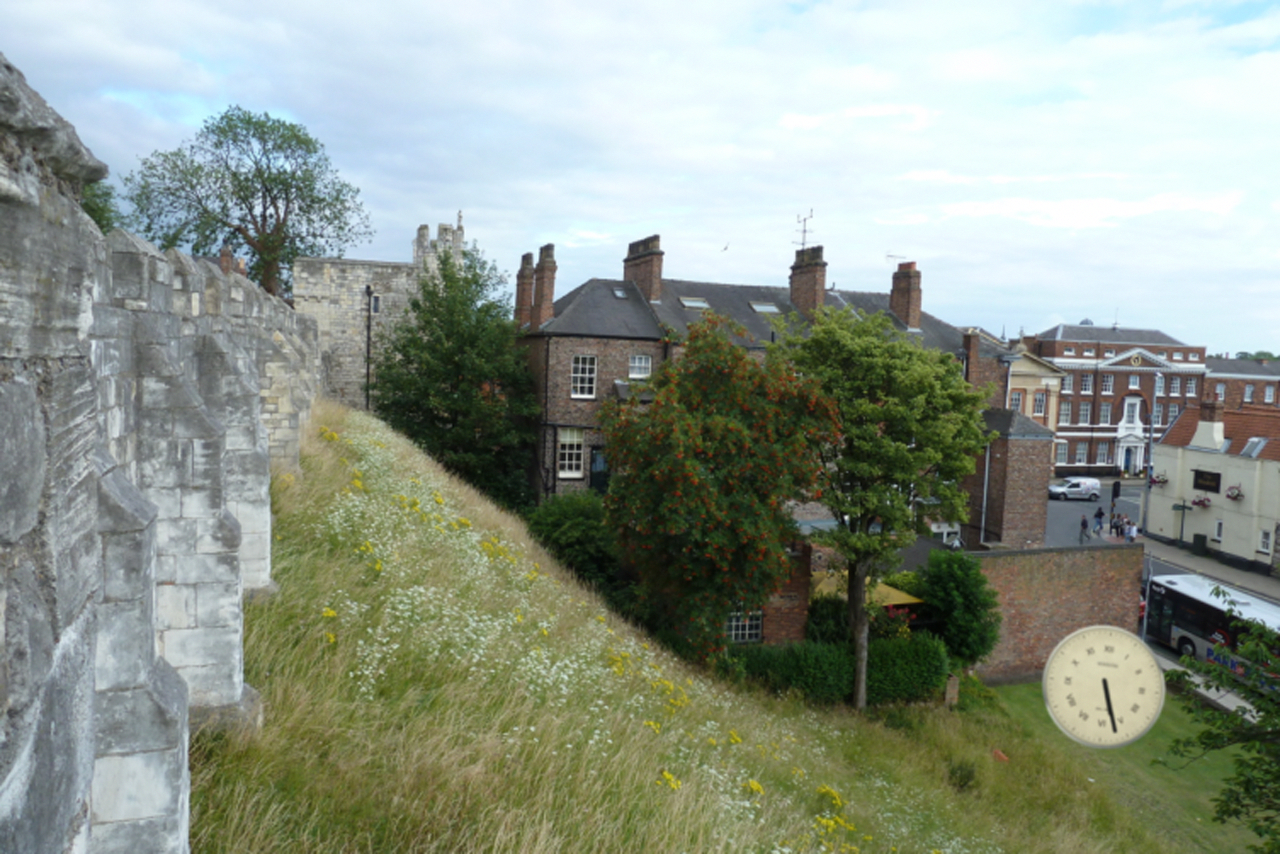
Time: **5:27**
